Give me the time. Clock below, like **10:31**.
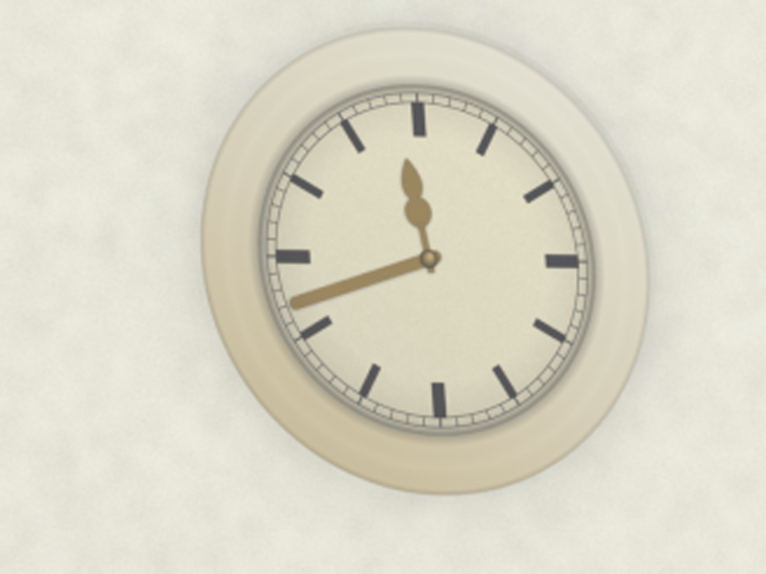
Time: **11:42**
